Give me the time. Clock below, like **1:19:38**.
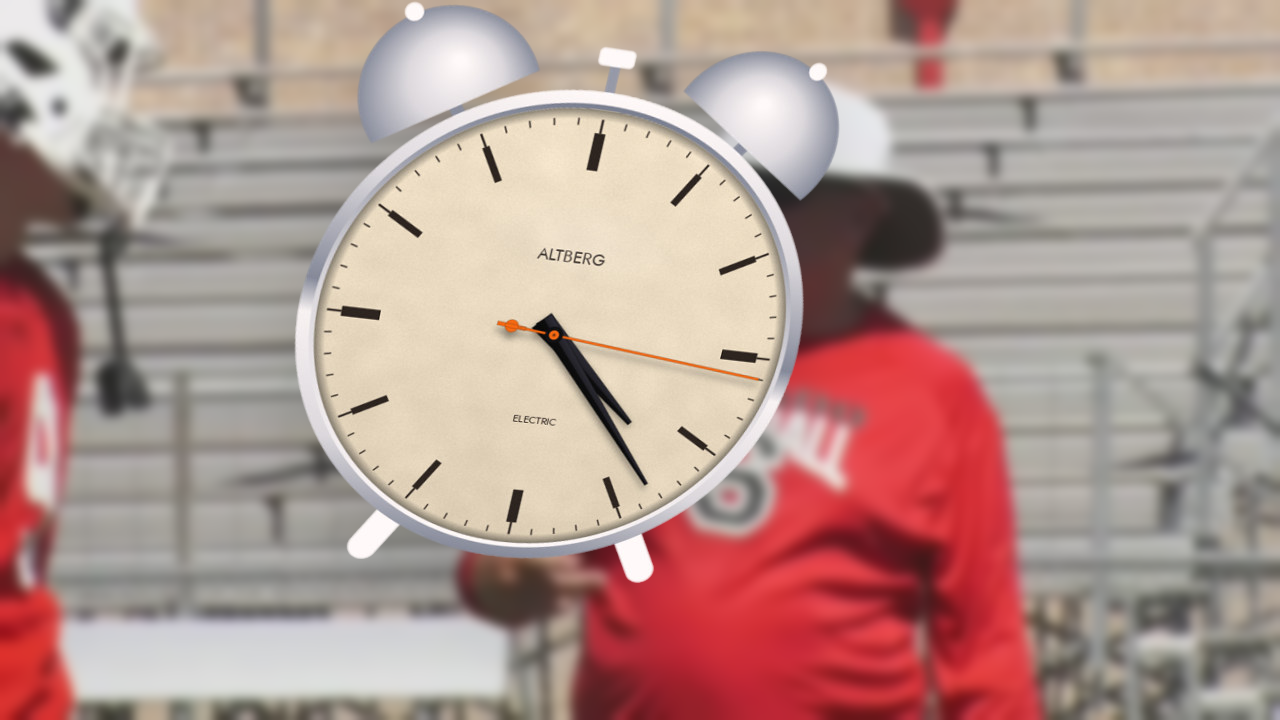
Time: **4:23:16**
